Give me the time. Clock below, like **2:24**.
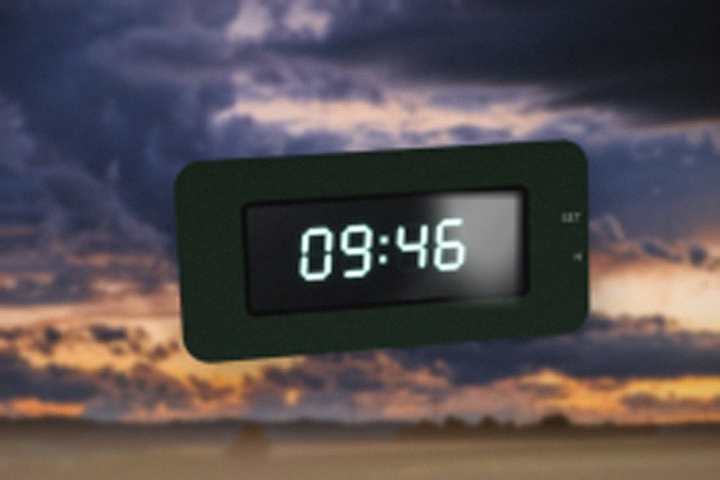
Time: **9:46**
